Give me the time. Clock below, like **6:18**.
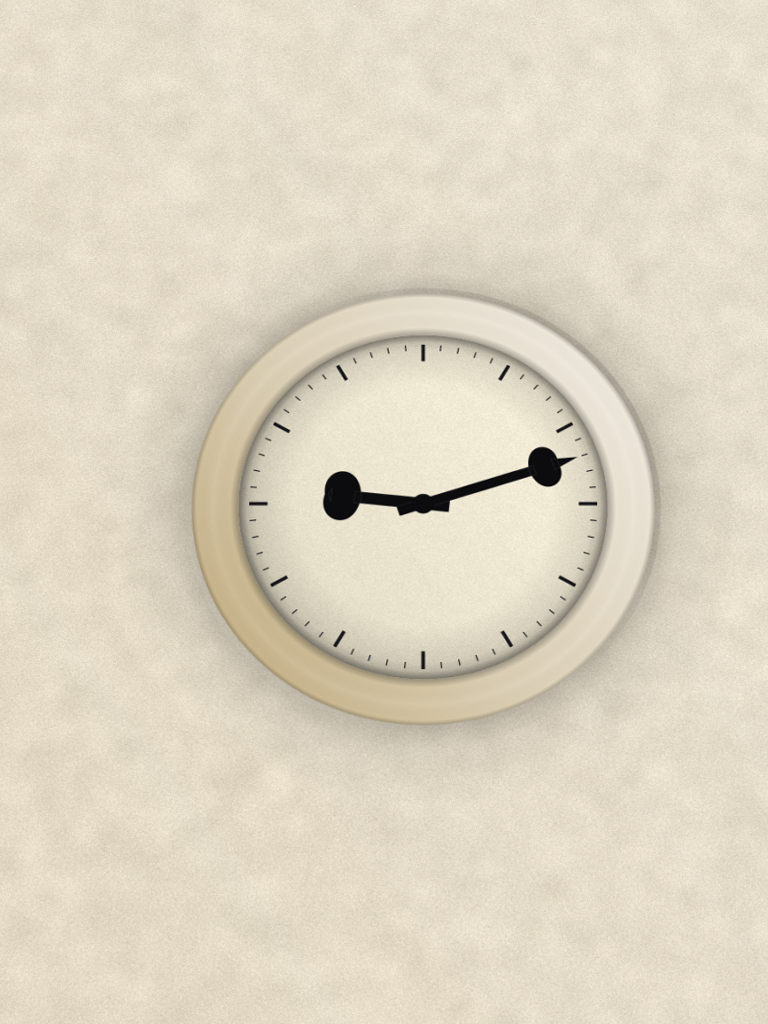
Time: **9:12**
